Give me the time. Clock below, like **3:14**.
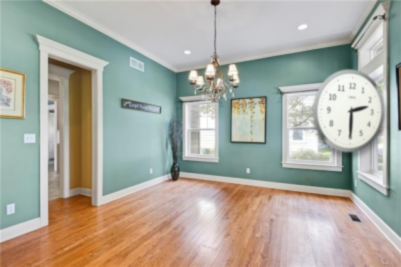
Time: **2:30**
